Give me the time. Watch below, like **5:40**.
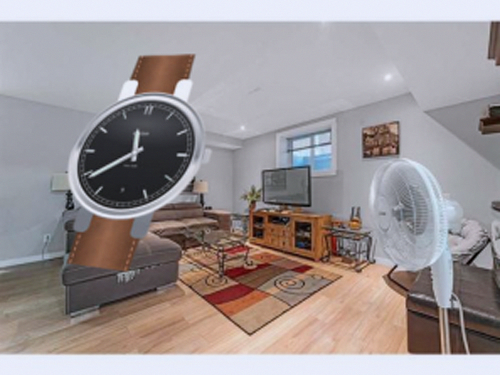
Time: **11:39**
